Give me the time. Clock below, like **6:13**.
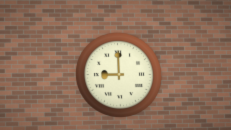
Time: **9:00**
